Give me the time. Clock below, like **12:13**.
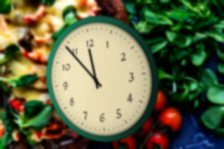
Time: **11:54**
